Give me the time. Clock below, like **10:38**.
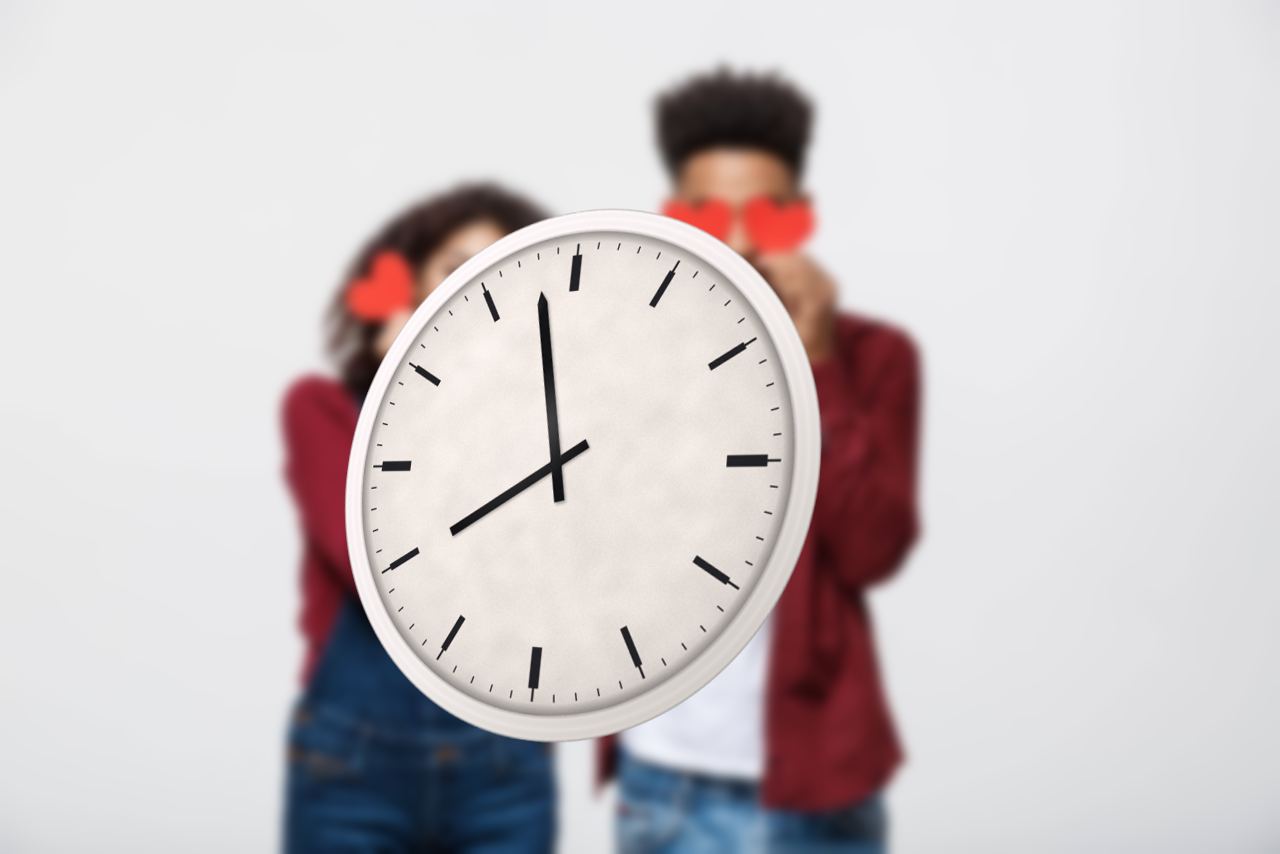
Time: **7:58**
